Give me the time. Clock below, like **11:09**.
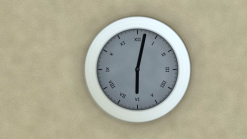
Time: **6:02**
